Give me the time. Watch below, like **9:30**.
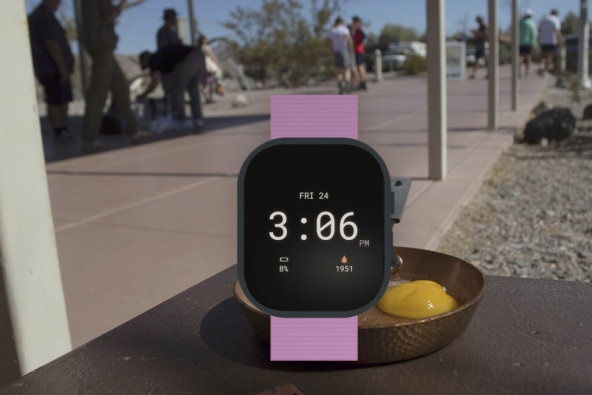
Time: **3:06**
